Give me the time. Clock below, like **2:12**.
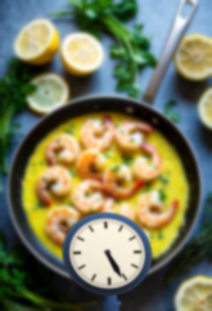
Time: **5:26**
